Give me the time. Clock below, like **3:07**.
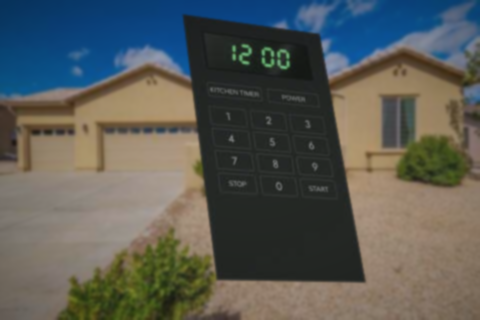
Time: **12:00**
